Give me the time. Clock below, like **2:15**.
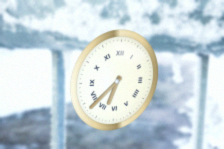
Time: **6:38**
